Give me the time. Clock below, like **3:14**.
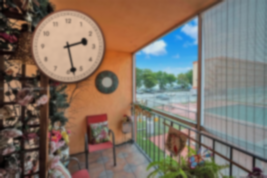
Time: **2:28**
